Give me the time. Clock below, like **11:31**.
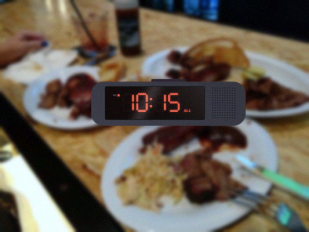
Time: **10:15**
